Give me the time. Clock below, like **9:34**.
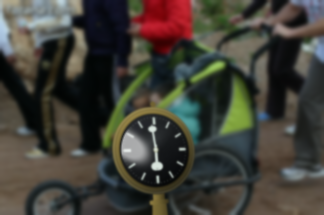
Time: **5:59**
